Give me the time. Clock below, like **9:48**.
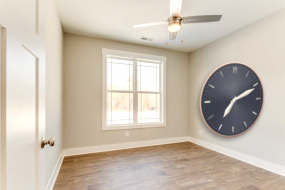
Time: **7:11**
